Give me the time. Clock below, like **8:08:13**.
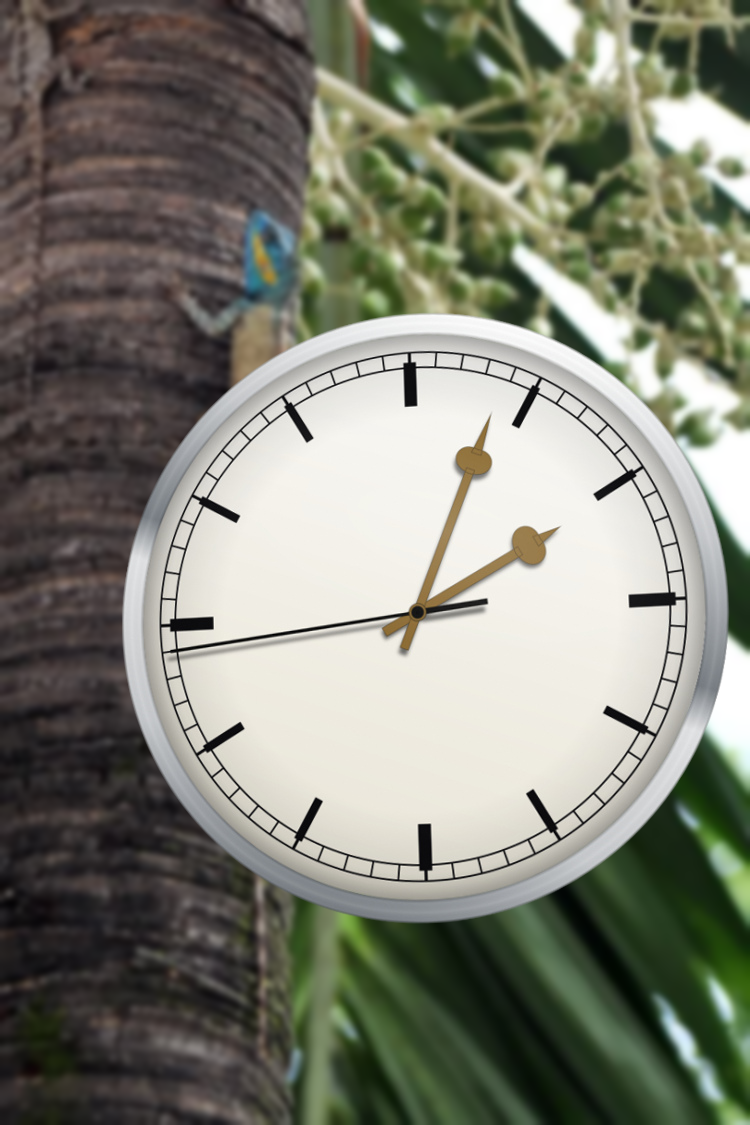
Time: **2:03:44**
